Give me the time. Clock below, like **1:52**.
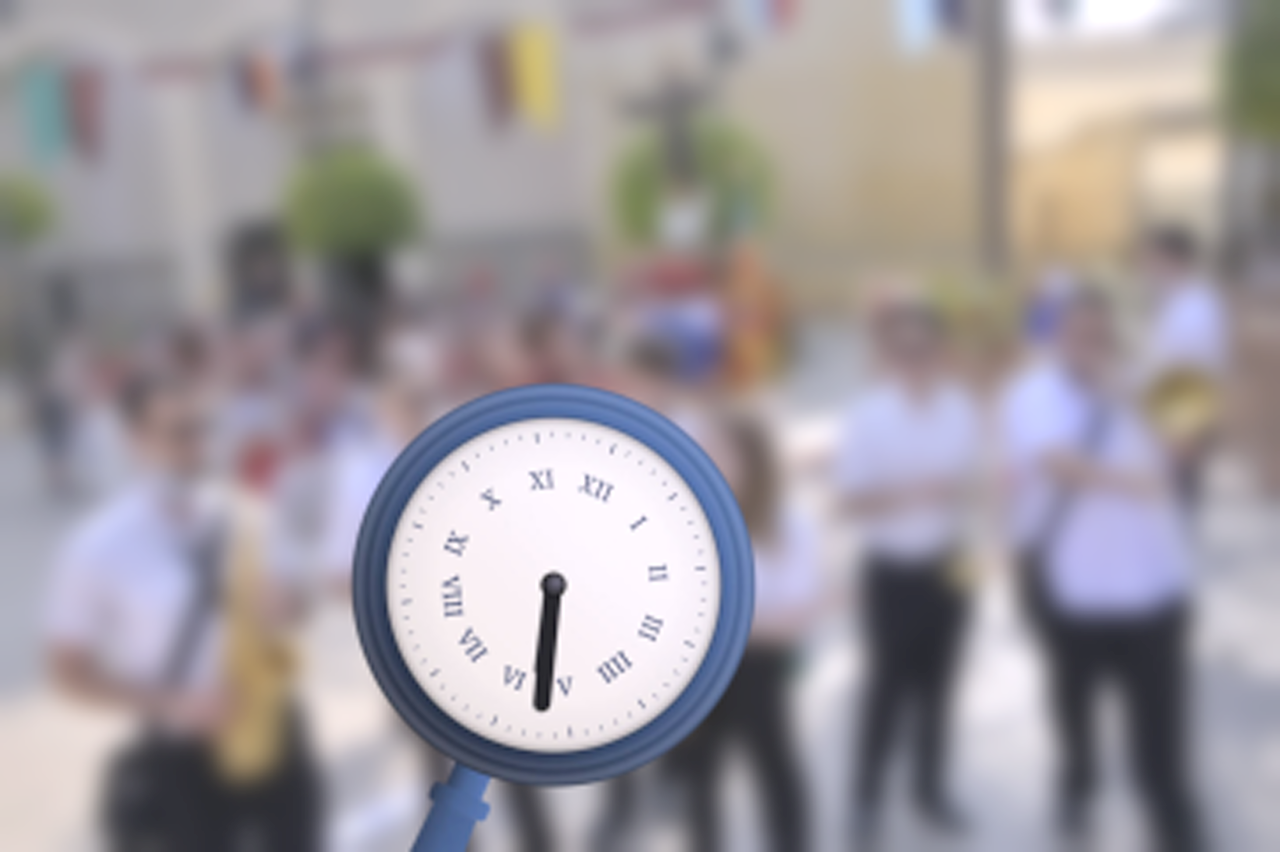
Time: **5:27**
